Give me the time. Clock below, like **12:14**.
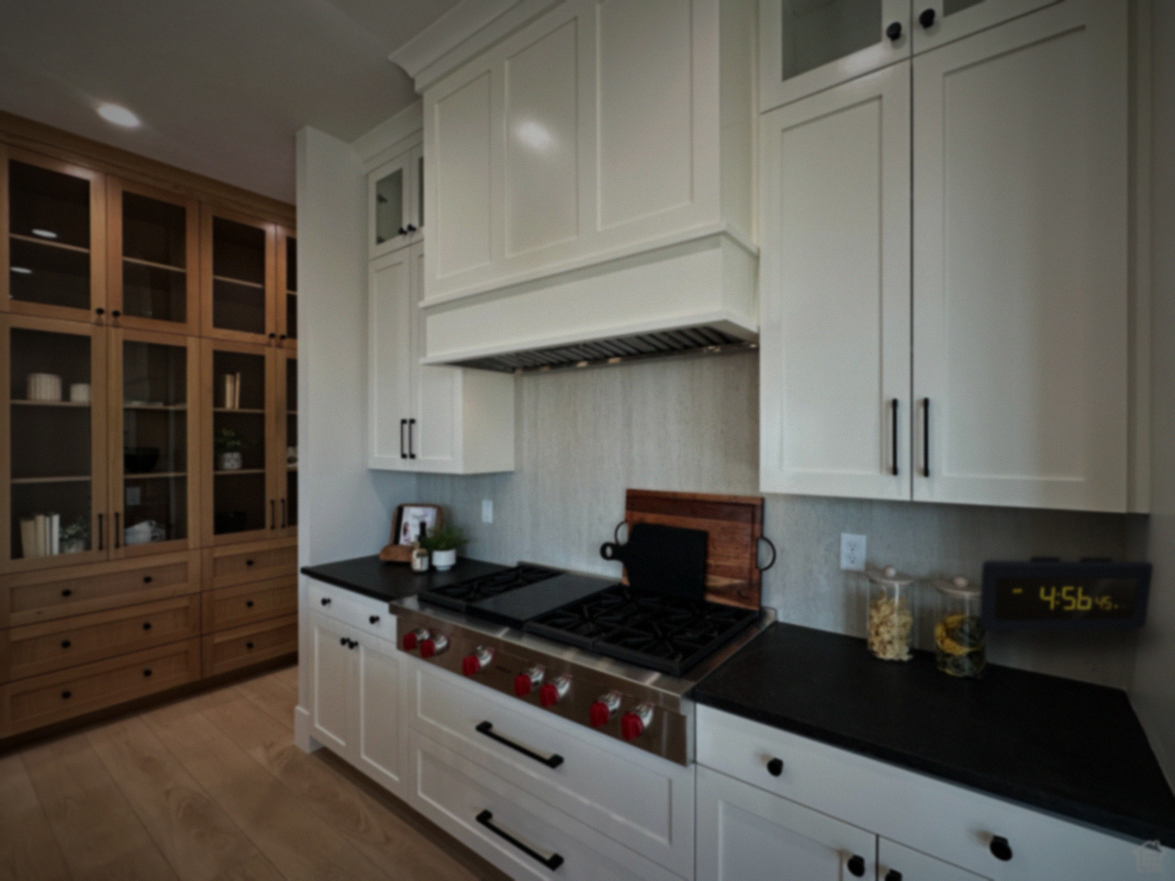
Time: **4:56**
